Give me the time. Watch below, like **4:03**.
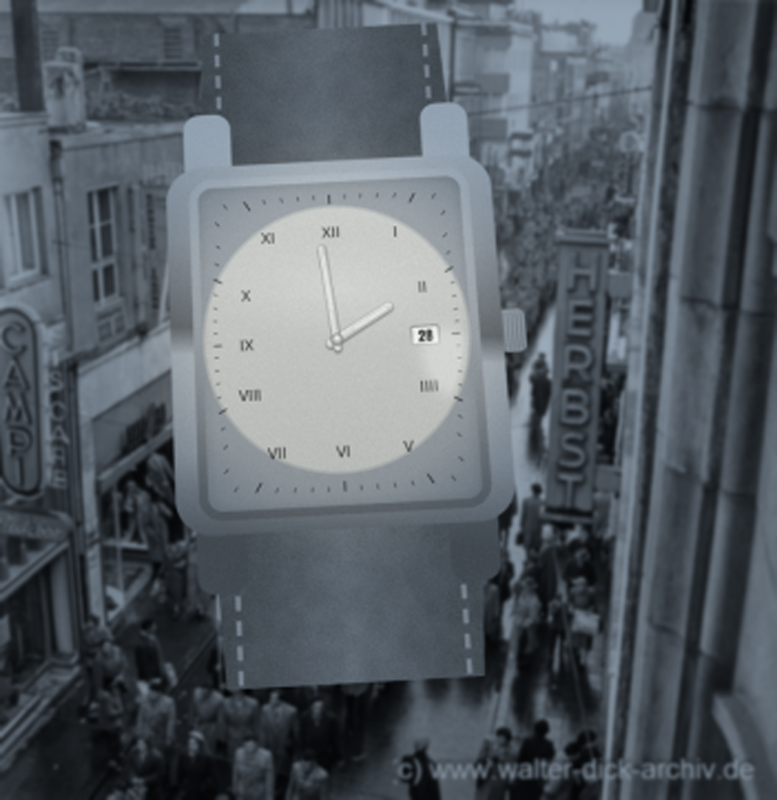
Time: **1:59**
